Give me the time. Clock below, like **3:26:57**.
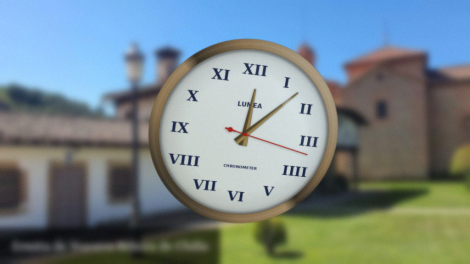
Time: **12:07:17**
